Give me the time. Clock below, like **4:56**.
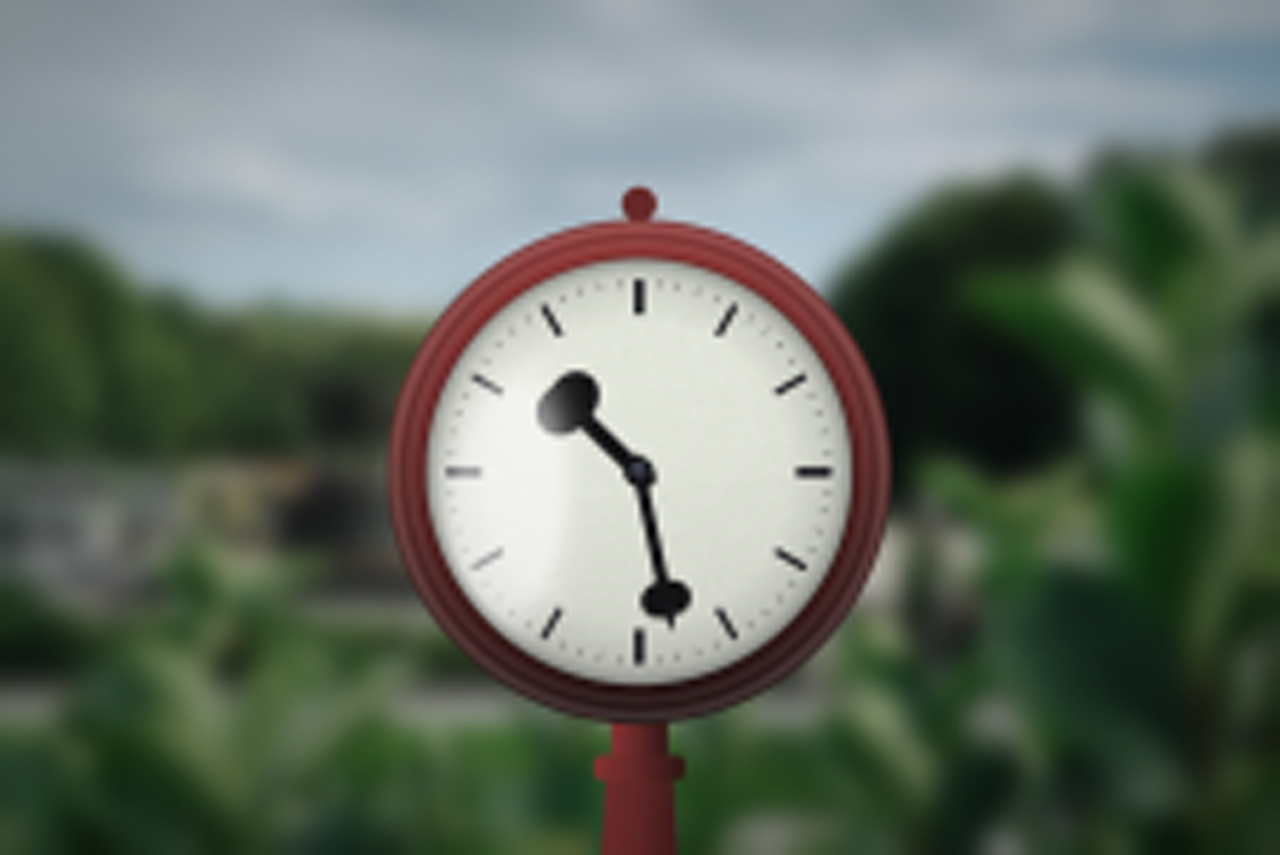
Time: **10:28**
